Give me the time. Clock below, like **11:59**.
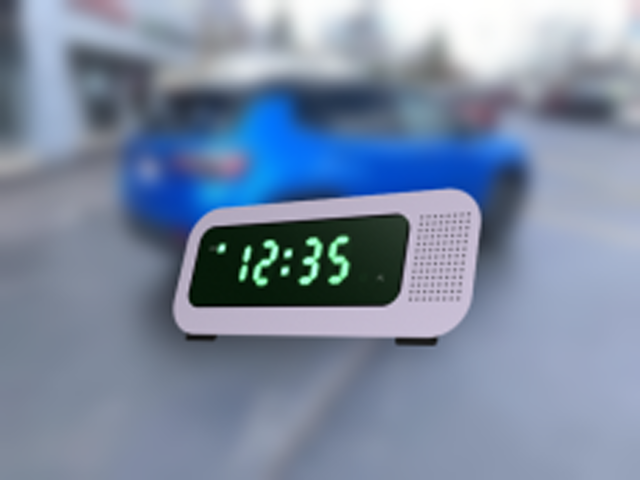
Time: **12:35**
